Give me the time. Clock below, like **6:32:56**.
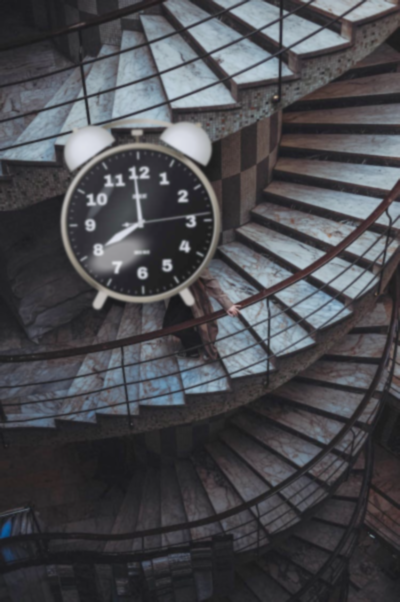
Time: **7:59:14**
